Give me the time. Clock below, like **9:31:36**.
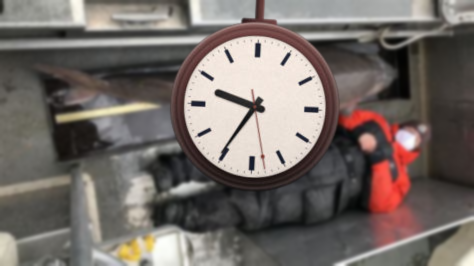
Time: **9:35:28**
